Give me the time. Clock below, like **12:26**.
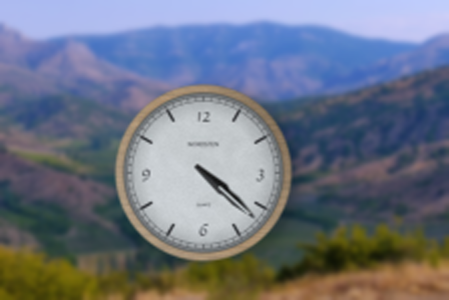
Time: **4:22**
